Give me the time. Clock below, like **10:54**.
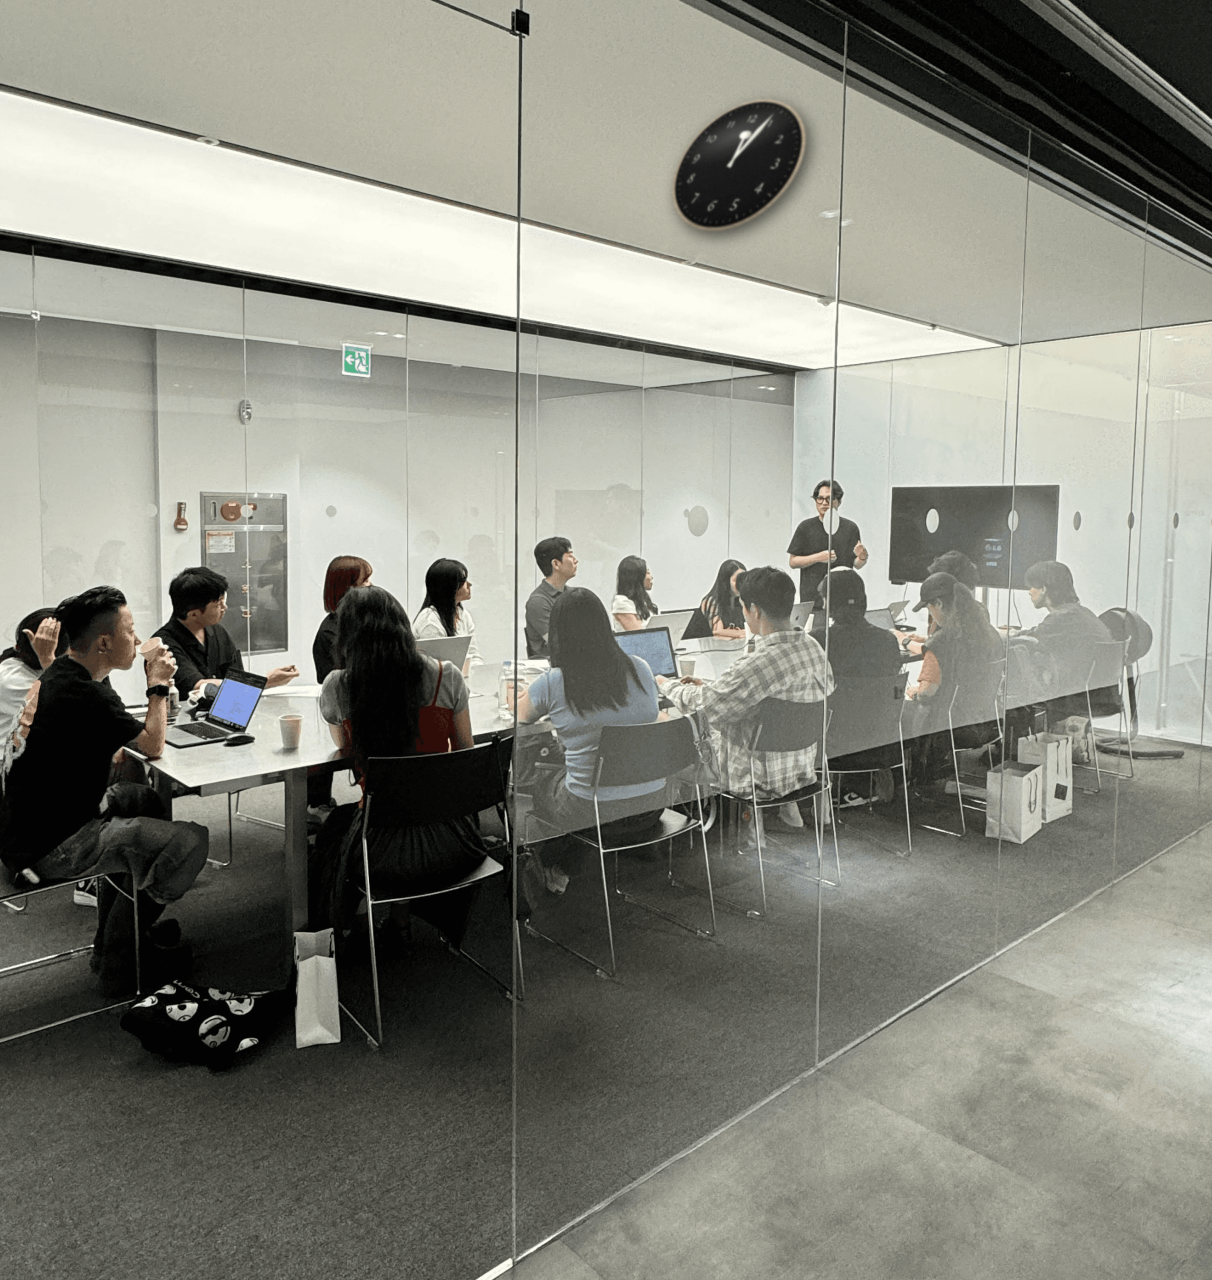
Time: **12:04**
